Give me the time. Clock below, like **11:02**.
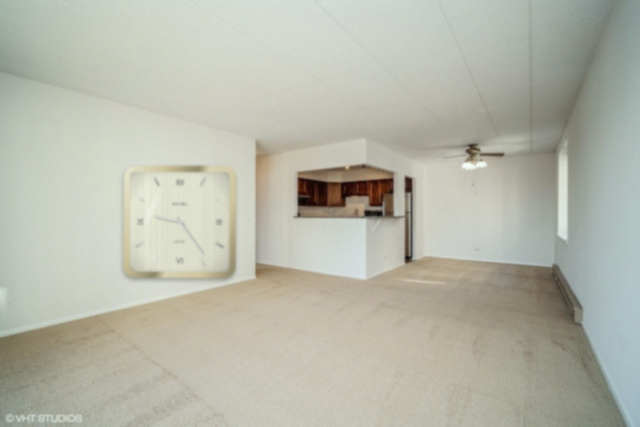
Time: **9:24**
